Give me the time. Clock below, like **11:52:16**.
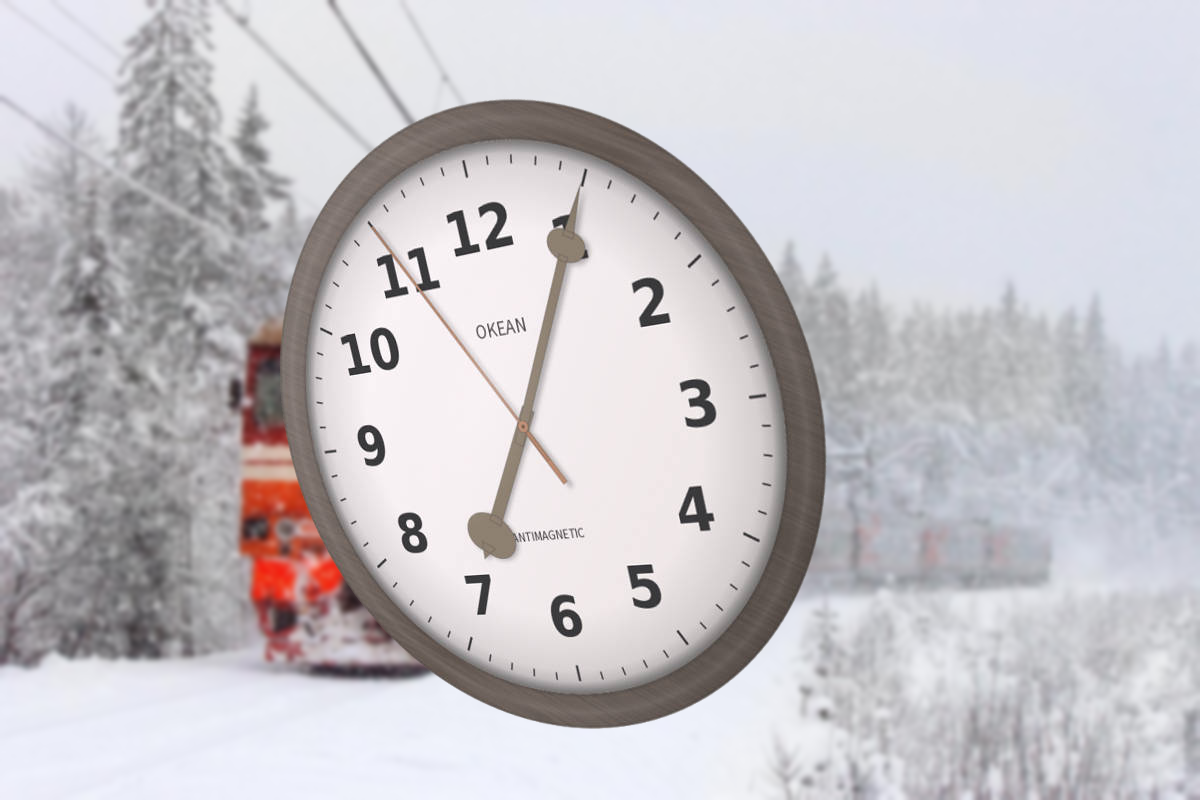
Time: **7:04:55**
